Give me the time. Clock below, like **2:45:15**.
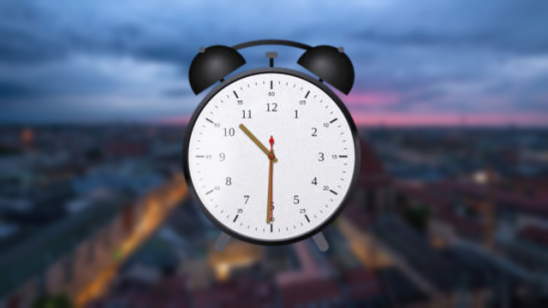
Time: **10:30:30**
